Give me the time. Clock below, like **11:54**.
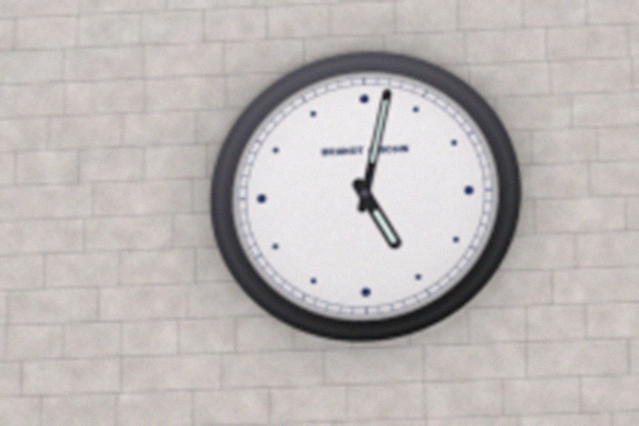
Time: **5:02**
